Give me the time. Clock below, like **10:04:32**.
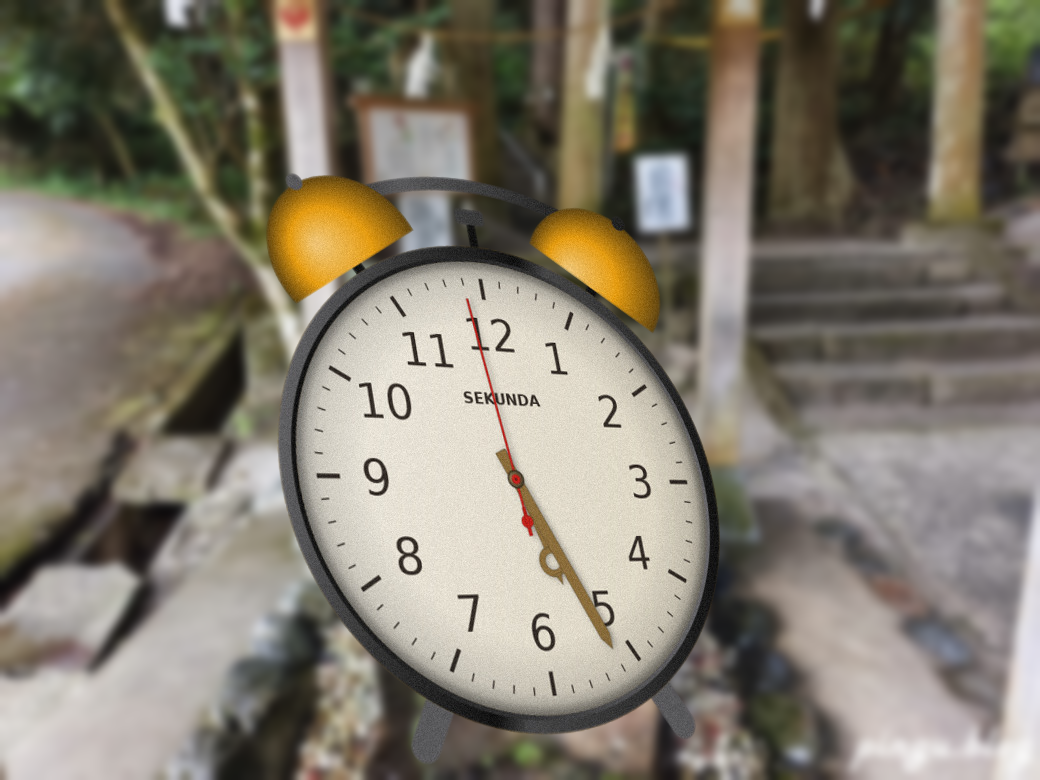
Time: **5:25:59**
